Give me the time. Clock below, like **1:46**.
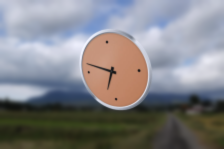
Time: **6:48**
